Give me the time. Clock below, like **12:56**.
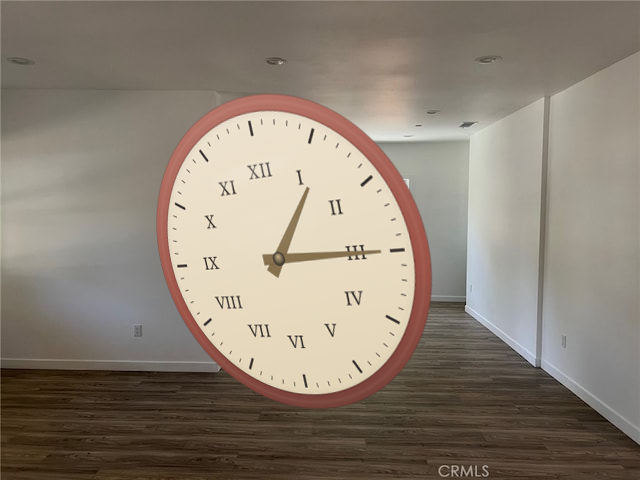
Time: **1:15**
